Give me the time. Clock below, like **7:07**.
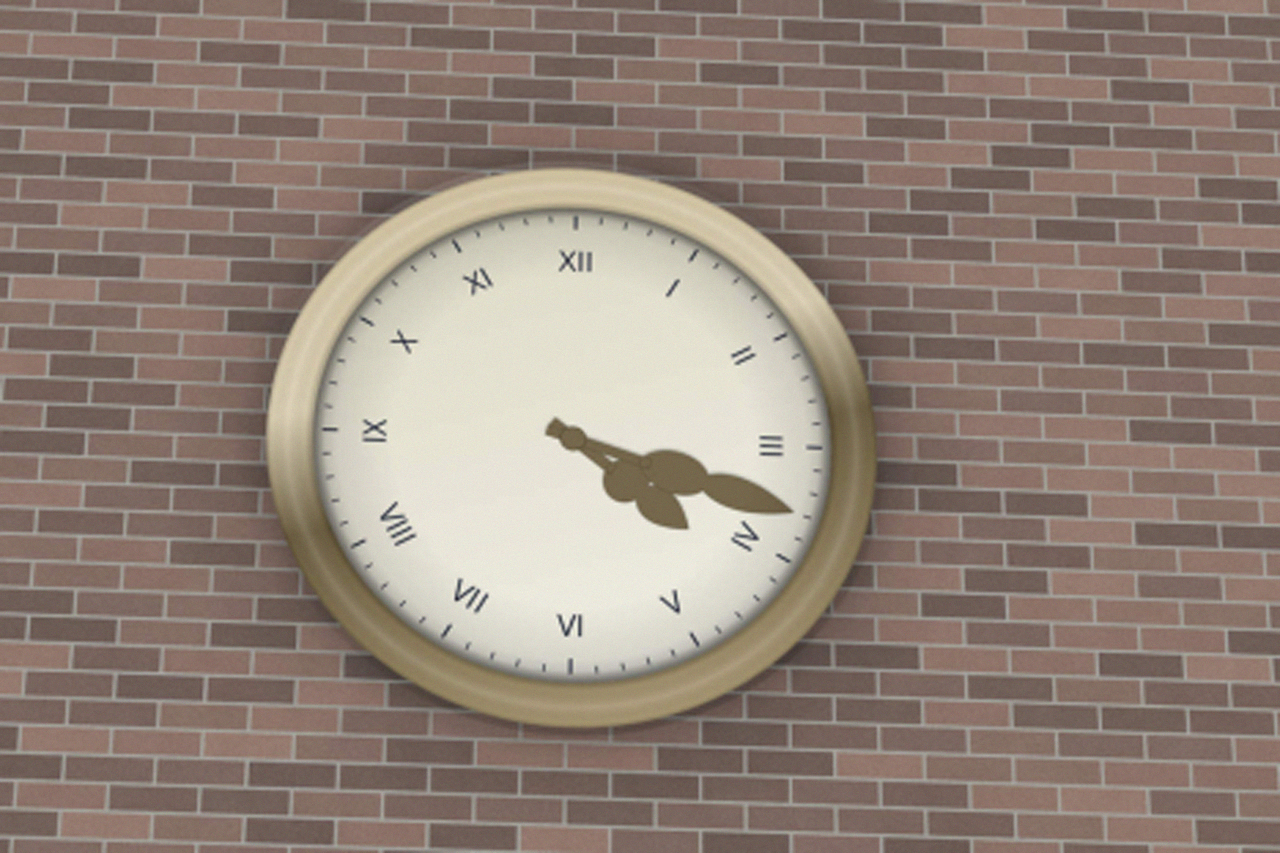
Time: **4:18**
